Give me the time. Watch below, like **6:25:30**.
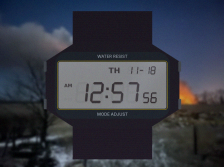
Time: **12:57:56**
